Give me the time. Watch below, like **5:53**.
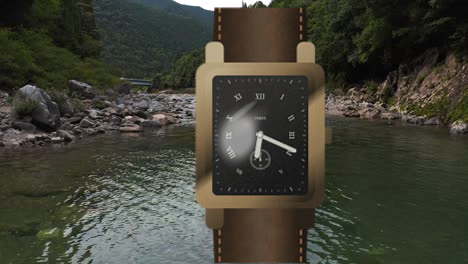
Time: **6:19**
